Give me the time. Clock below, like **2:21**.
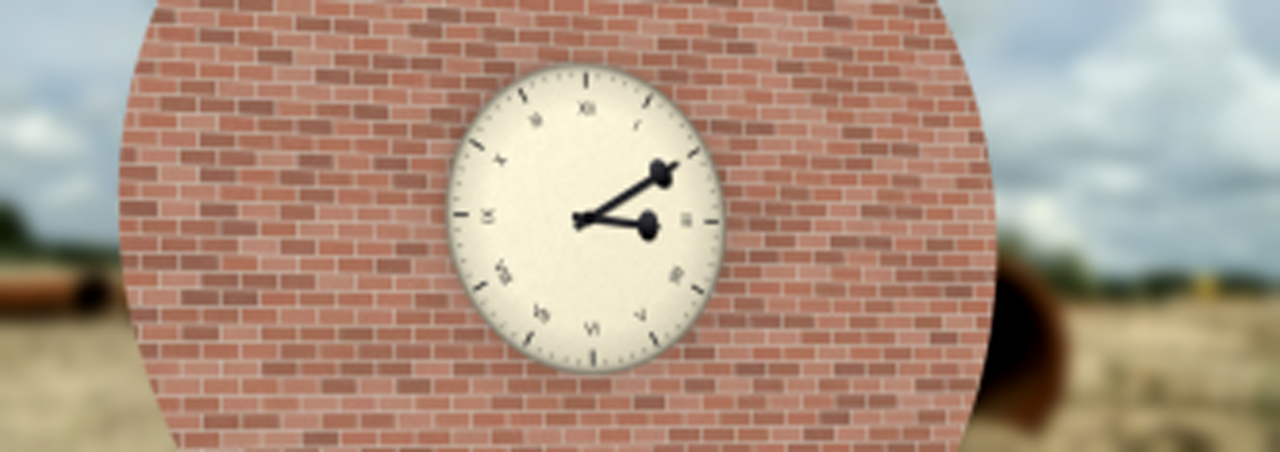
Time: **3:10**
